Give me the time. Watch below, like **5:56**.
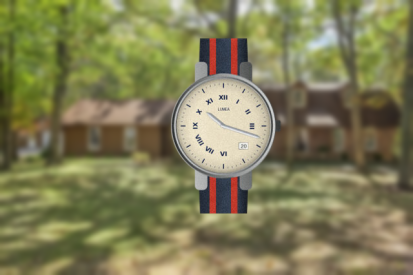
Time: **10:18**
